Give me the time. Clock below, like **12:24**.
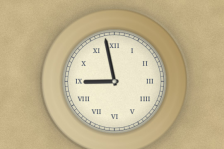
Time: **8:58**
